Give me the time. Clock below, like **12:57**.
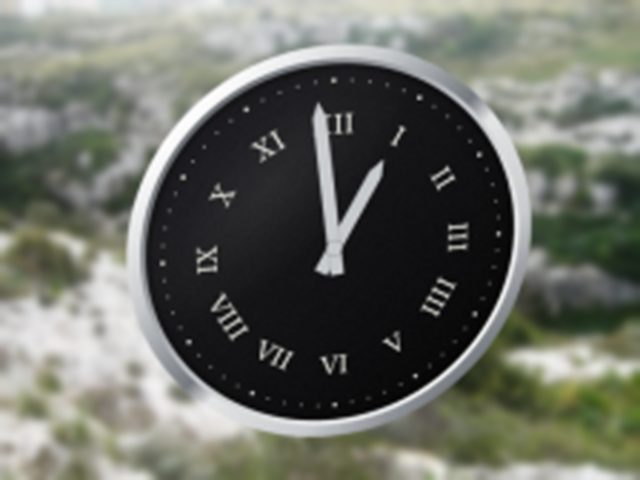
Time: **12:59**
